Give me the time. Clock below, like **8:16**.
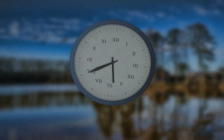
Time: **5:40**
